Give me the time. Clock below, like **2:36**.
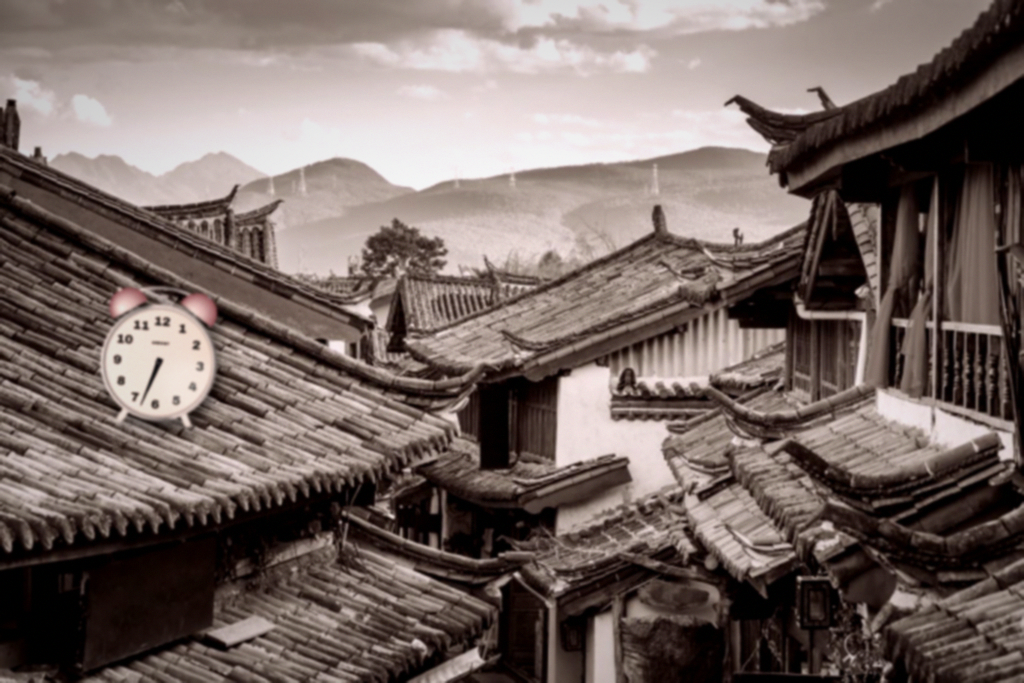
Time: **6:33**
